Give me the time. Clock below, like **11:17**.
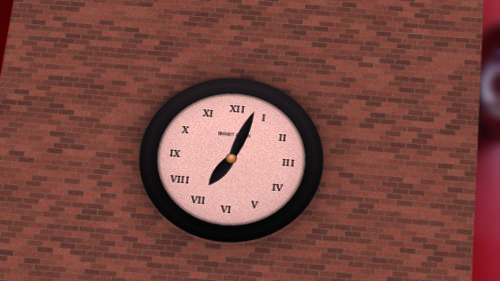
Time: **7:03**
